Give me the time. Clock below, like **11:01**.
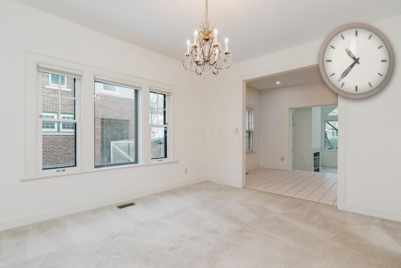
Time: **10:37**
